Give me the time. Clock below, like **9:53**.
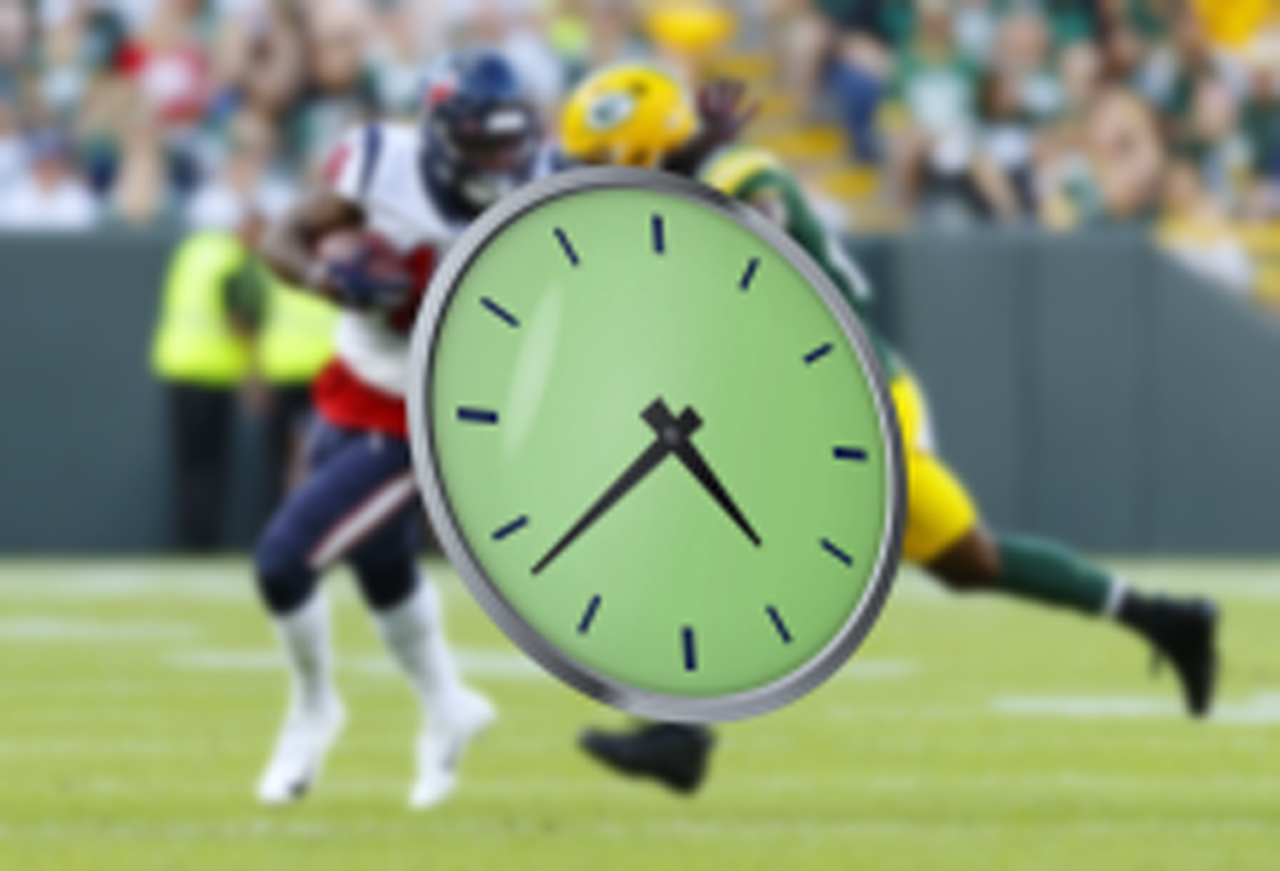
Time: **4:38**
